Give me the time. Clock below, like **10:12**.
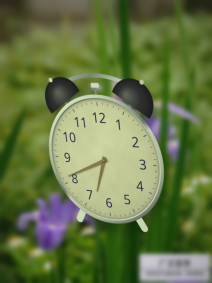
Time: **6:41**
